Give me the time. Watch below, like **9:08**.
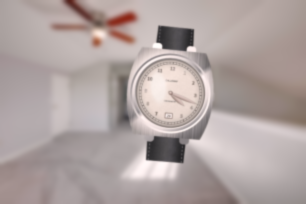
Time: **4:18**
